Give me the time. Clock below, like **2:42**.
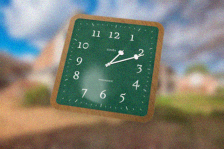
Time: **1:11**
